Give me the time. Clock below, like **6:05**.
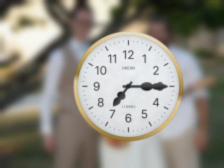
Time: **7:15**
